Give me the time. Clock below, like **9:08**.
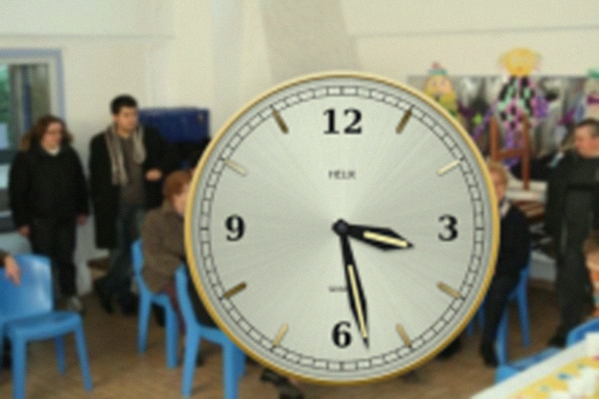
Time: **3:28**
